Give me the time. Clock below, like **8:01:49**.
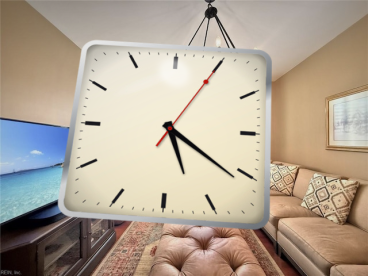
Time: **5:21:05**
